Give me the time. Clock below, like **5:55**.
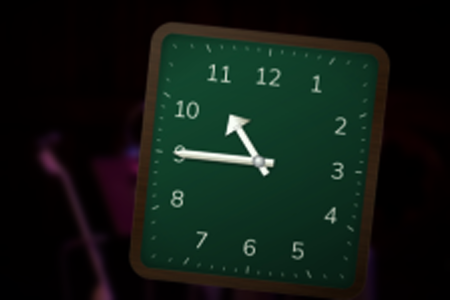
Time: **10:45**
